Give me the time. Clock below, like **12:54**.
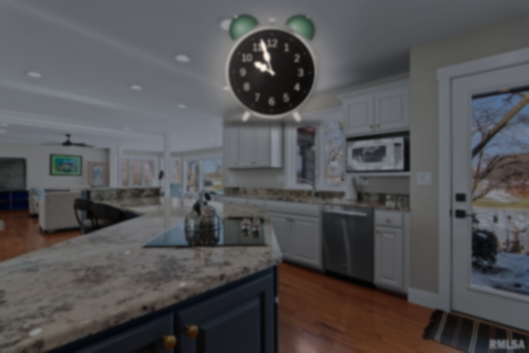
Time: **9:57**
